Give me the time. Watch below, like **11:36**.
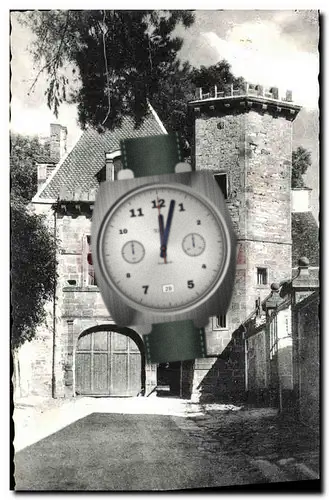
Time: **12:03**
